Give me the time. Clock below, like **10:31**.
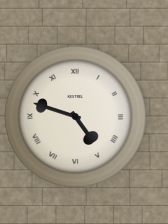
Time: **4:48**
